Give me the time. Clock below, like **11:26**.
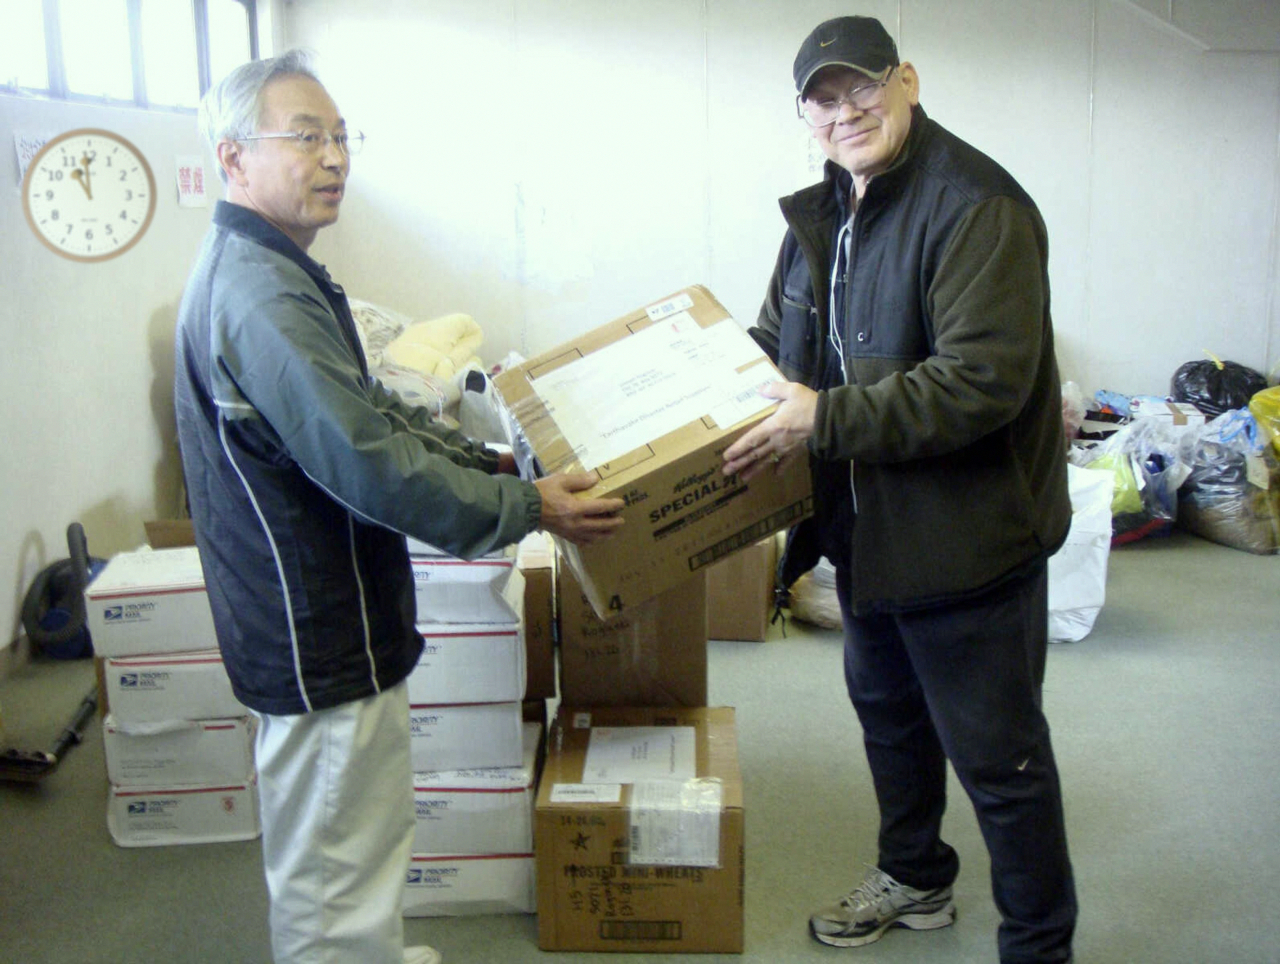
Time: **10:59**
